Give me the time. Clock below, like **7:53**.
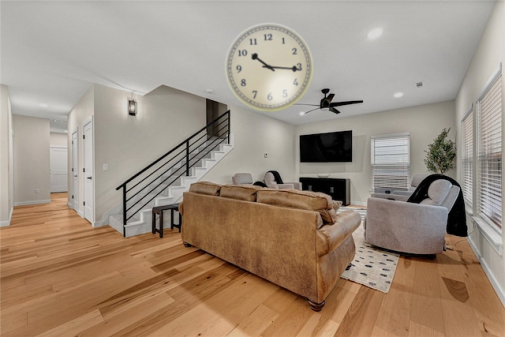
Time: **10:16**
